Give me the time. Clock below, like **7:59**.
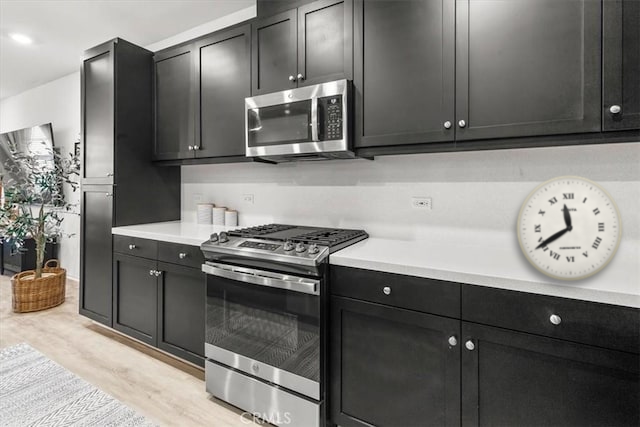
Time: **11:40**
